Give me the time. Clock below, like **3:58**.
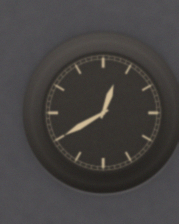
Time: **12:40**
